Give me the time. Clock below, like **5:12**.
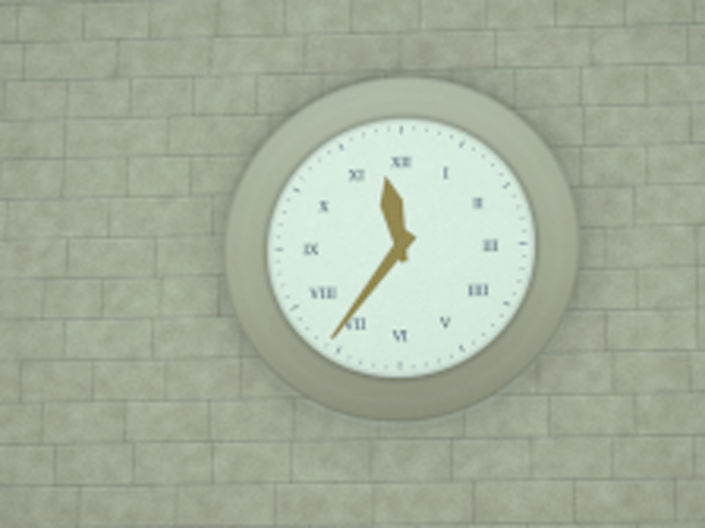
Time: **11:36**
